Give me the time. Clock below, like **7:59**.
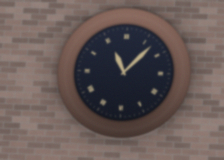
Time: **11:07**
